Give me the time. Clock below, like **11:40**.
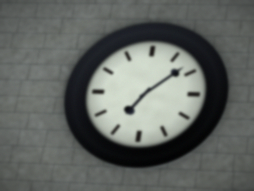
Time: **7:08**
